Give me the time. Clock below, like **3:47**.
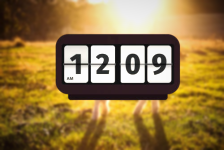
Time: **12:09**
